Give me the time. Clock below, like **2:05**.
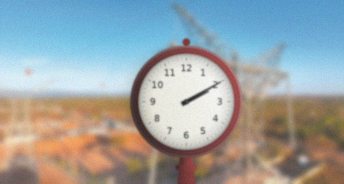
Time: **2:10**
